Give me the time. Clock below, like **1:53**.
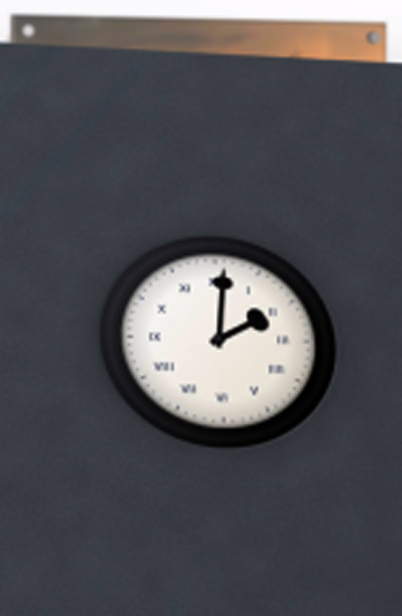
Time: **2:01**
